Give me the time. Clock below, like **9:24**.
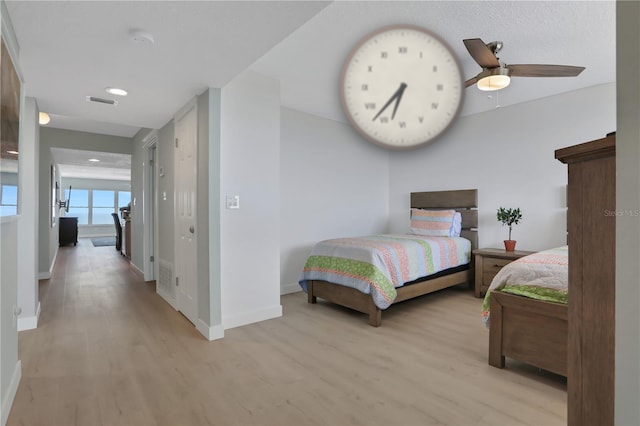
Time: **6:37**
